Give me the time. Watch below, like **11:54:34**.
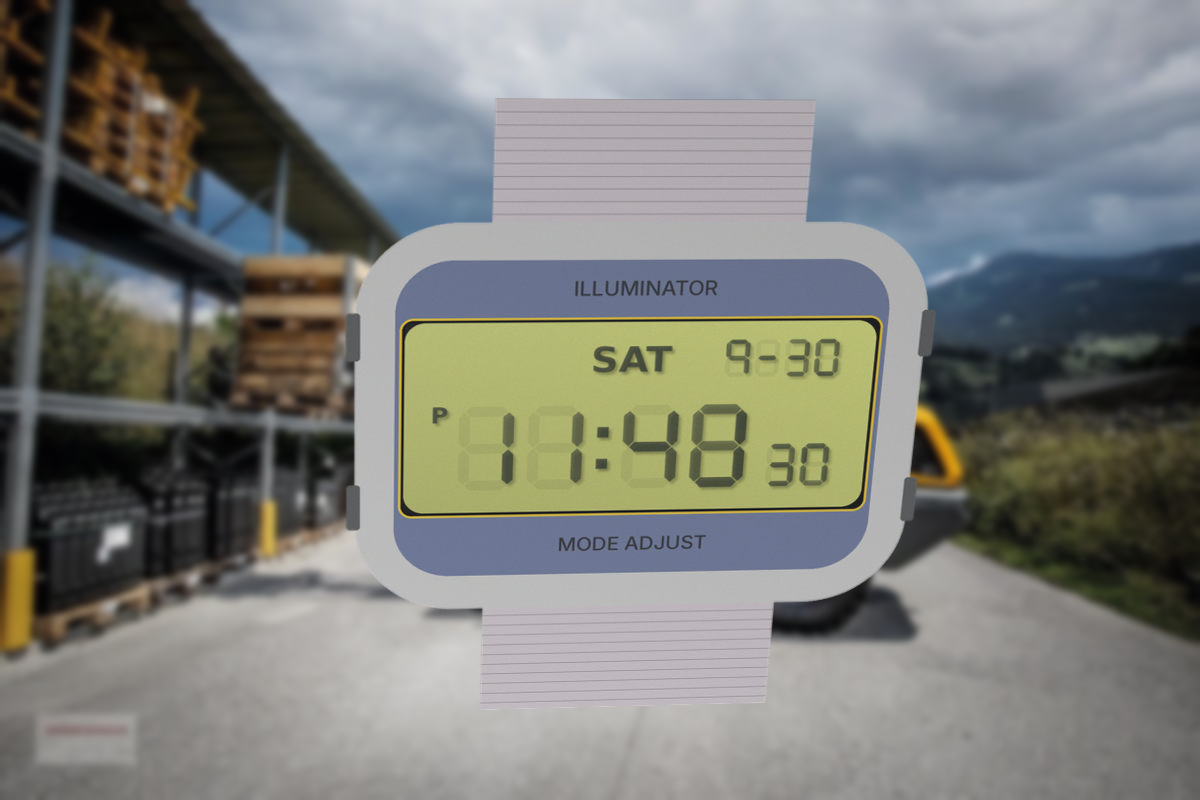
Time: **11:48:30**
